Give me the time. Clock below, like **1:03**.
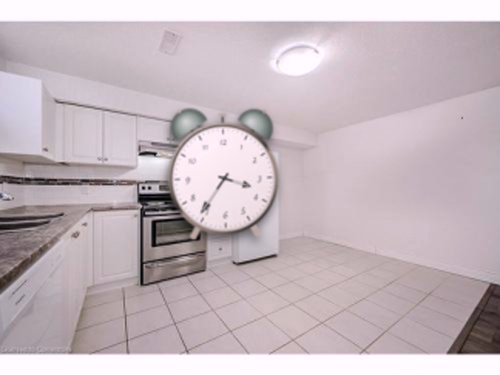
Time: **3:36**
